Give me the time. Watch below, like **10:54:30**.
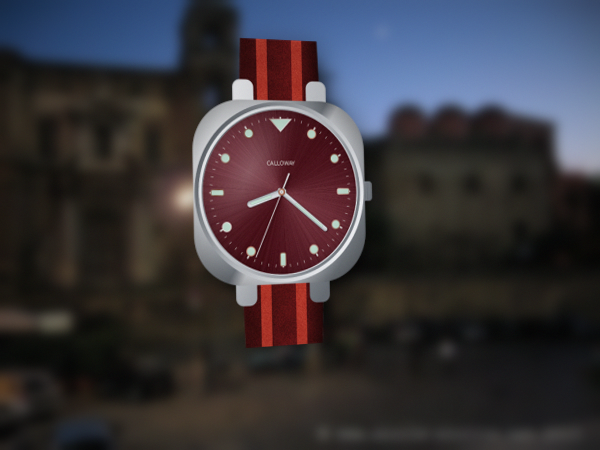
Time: **8:21:34**
